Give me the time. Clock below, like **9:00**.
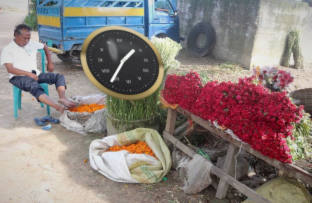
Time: **1:36**
